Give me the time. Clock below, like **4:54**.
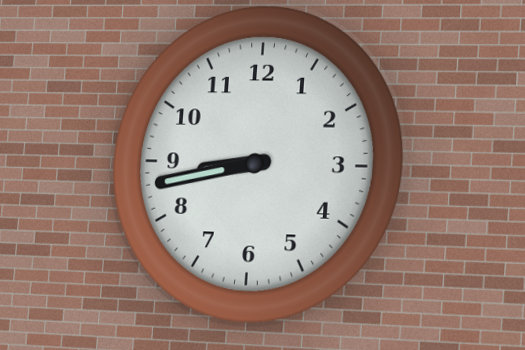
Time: **8:43**
